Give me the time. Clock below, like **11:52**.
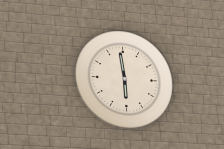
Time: **5:59**
